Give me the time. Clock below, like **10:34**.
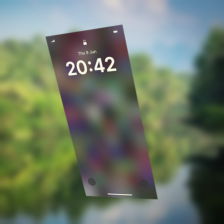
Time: **20:42**
